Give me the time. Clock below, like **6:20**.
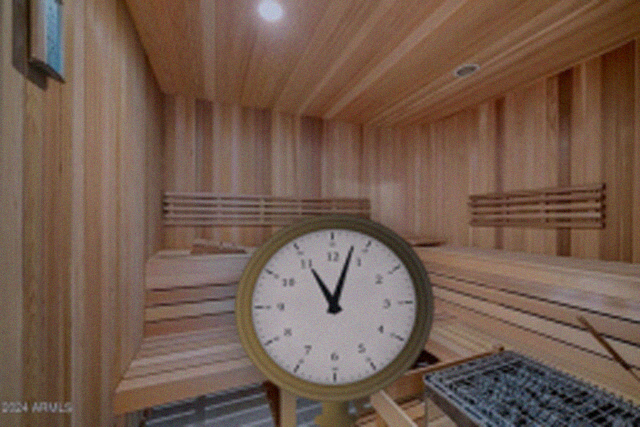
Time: **11:03**
